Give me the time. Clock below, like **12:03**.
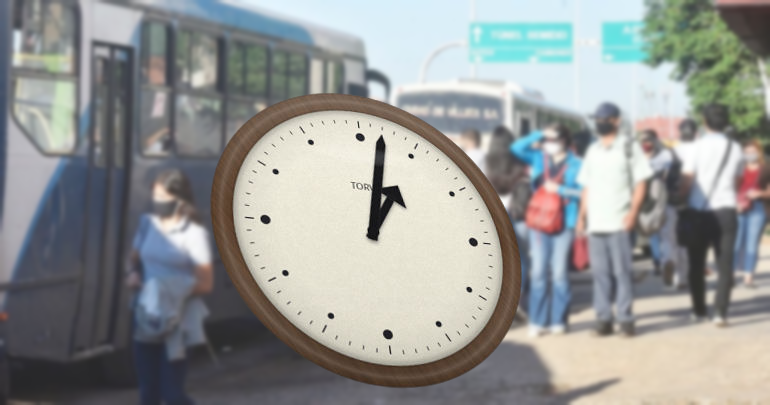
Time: **1:02**
